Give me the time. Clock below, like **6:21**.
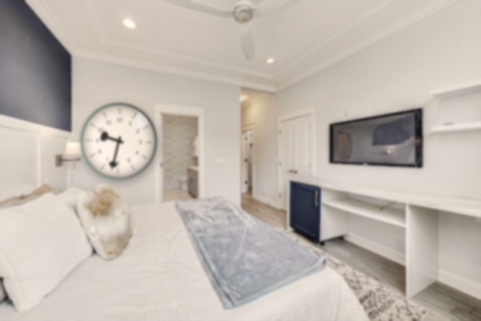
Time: **9:32**
